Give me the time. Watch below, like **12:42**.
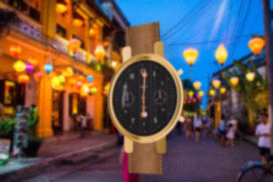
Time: **6:01**
